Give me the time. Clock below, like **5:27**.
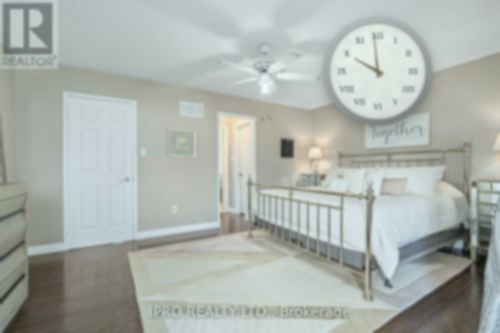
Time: **9:59**
